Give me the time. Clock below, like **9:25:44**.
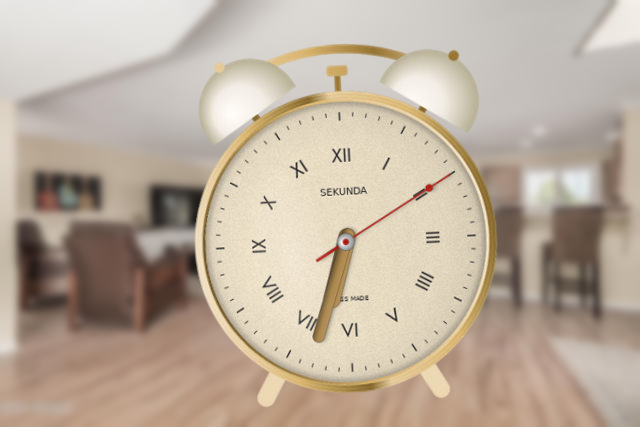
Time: **6:33:10**
